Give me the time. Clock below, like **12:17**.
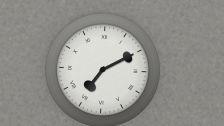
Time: **7:10**
